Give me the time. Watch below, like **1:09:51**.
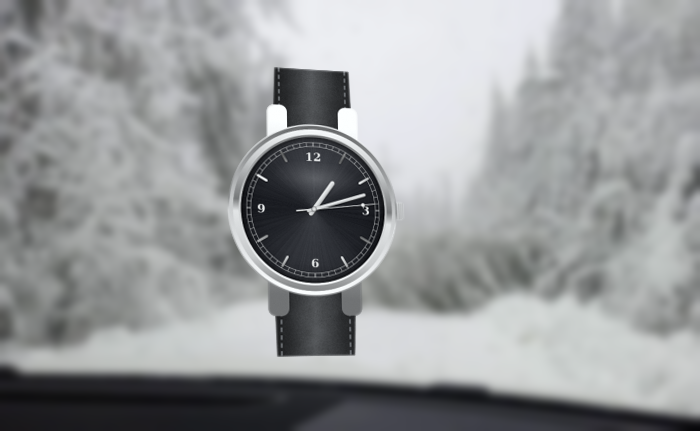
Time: **1:12:14**
